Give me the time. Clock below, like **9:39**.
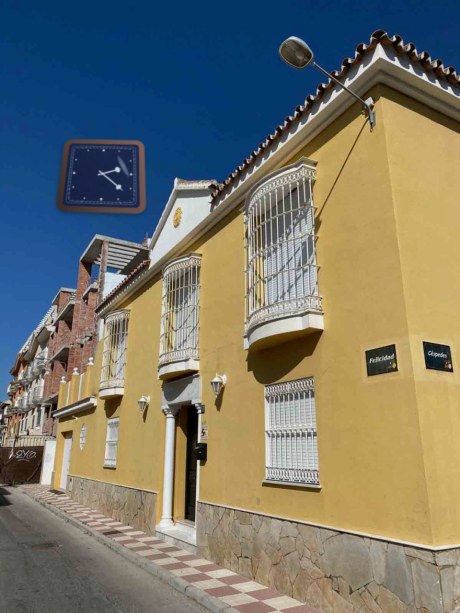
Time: **2:22**
